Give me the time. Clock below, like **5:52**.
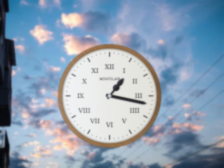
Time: **1:17**
